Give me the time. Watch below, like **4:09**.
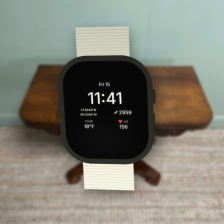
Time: **11:41**
